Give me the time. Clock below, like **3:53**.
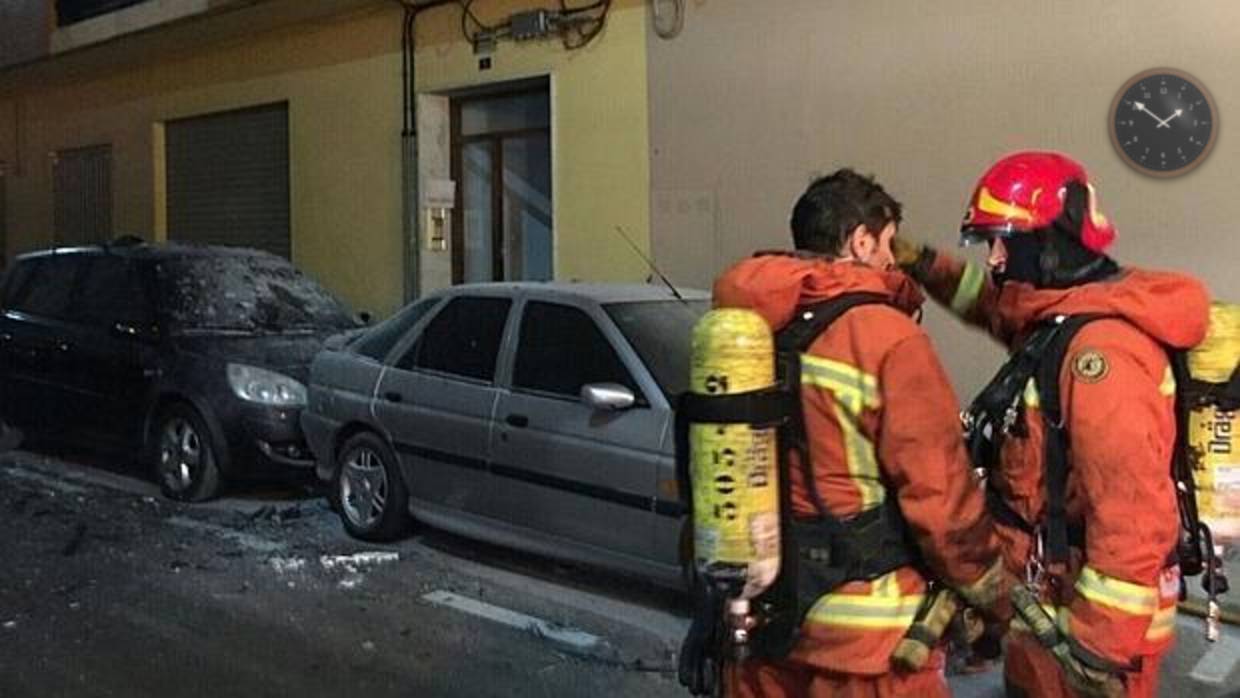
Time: **1:51**
